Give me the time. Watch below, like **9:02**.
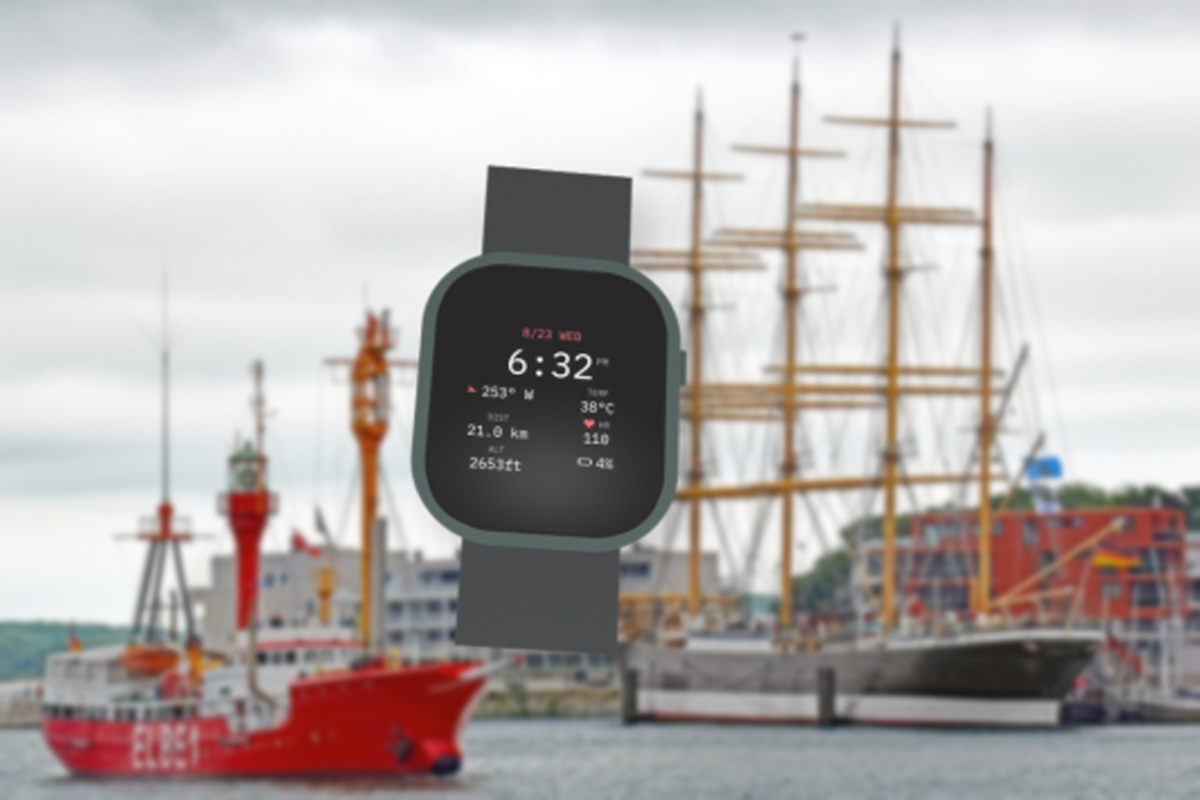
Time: **6:32**
